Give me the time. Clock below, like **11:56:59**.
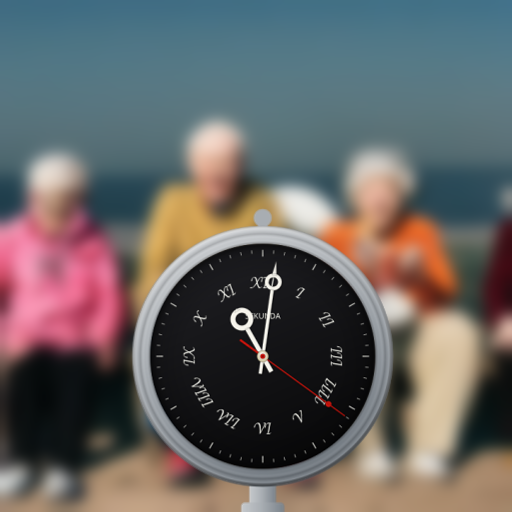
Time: **11:01:21**
